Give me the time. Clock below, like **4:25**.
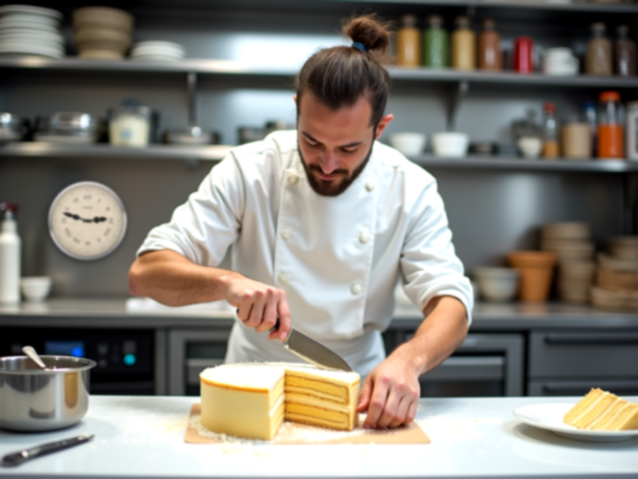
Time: **2:48**
